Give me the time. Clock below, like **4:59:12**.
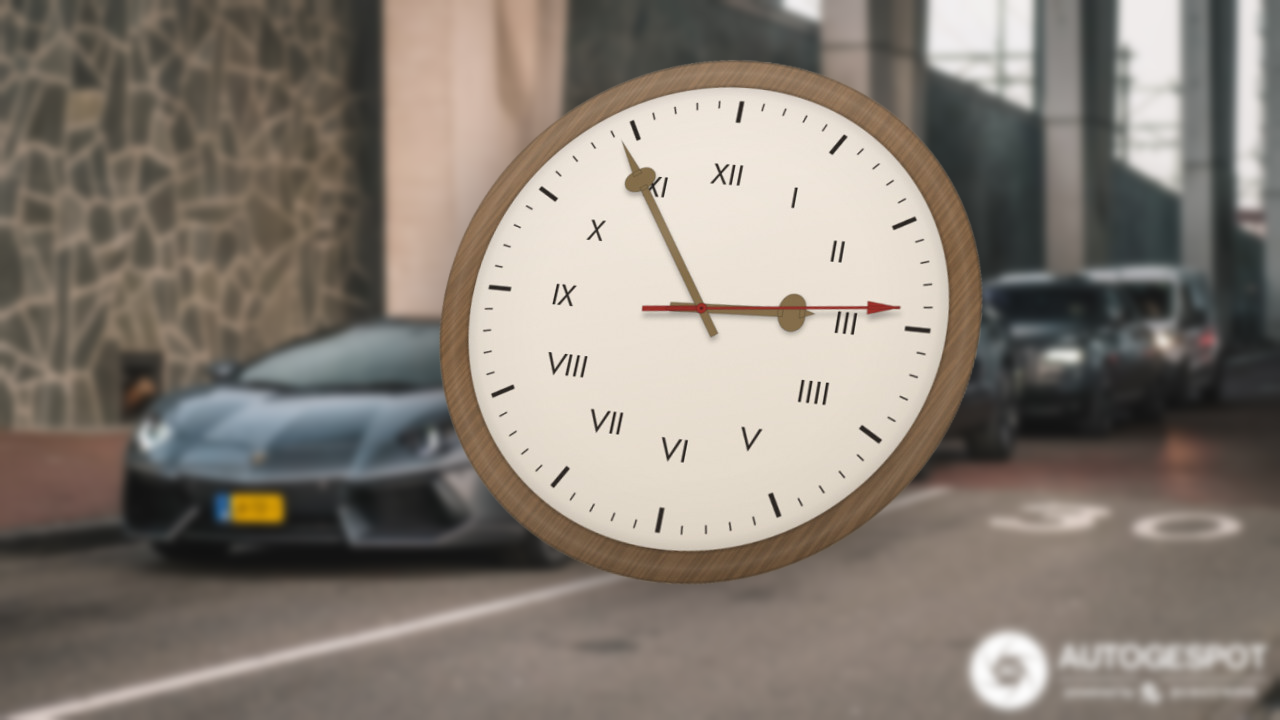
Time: **2:54:14**
